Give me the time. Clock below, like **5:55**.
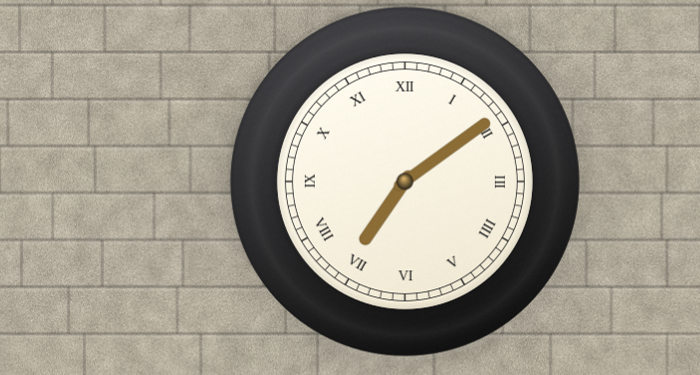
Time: **7:09**
